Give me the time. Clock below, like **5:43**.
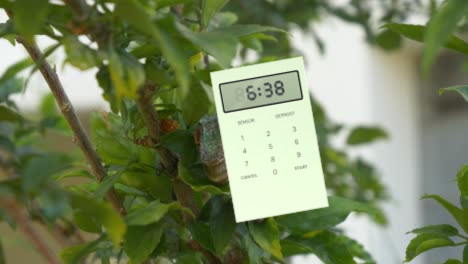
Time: **6:38**
